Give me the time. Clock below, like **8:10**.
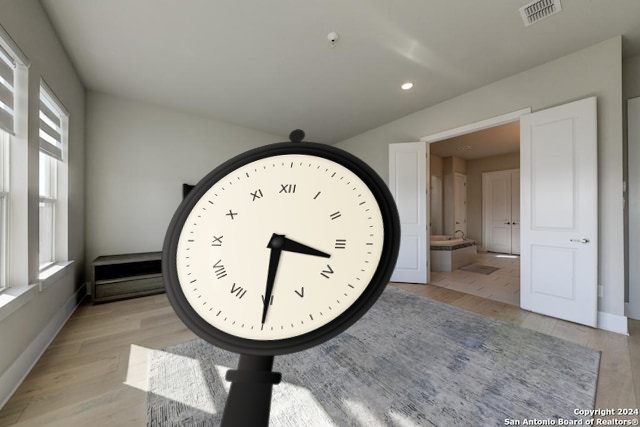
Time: **3:30**
